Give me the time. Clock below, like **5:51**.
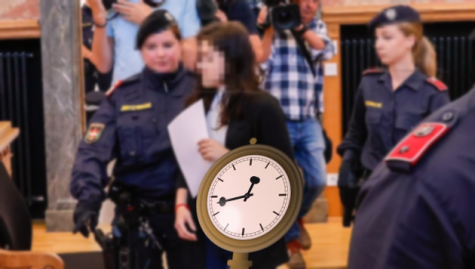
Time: **12:43**
